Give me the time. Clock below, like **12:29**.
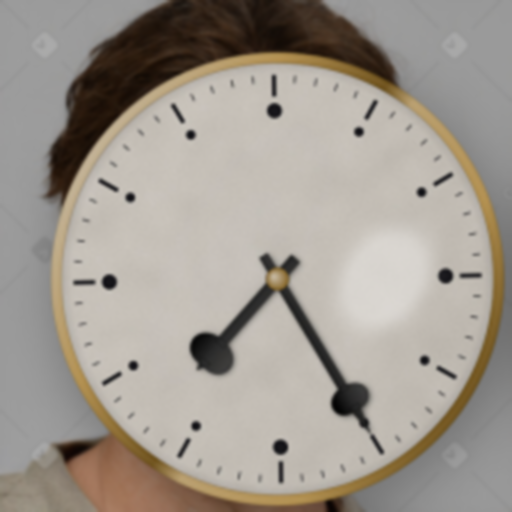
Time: **7:25**
